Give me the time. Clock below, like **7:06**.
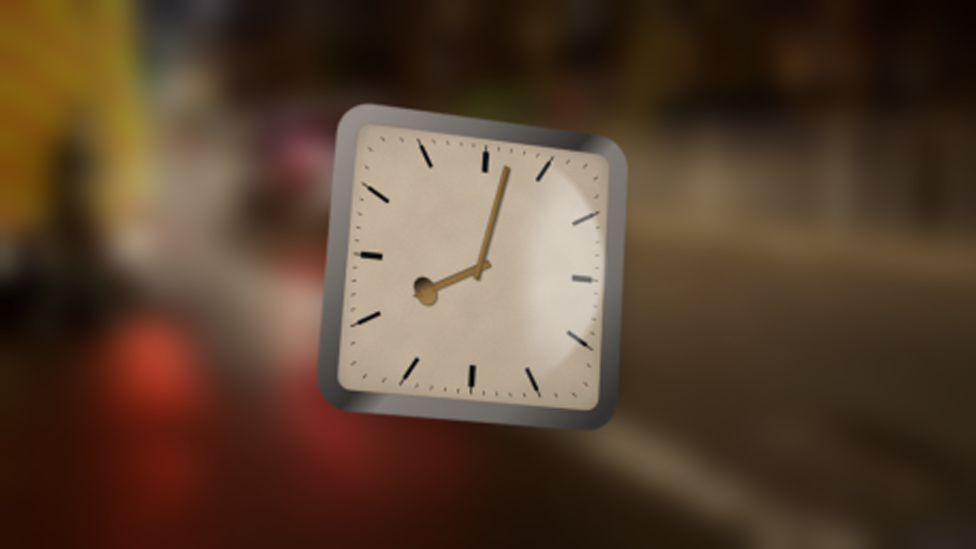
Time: **8:02**
